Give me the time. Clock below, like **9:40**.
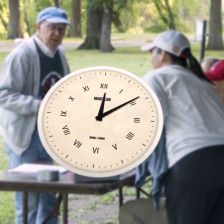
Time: **12:09**
